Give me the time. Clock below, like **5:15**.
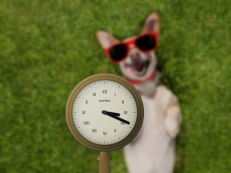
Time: **3:19**
